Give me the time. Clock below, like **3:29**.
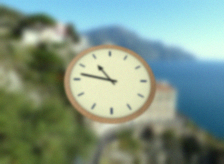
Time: **10:47**
